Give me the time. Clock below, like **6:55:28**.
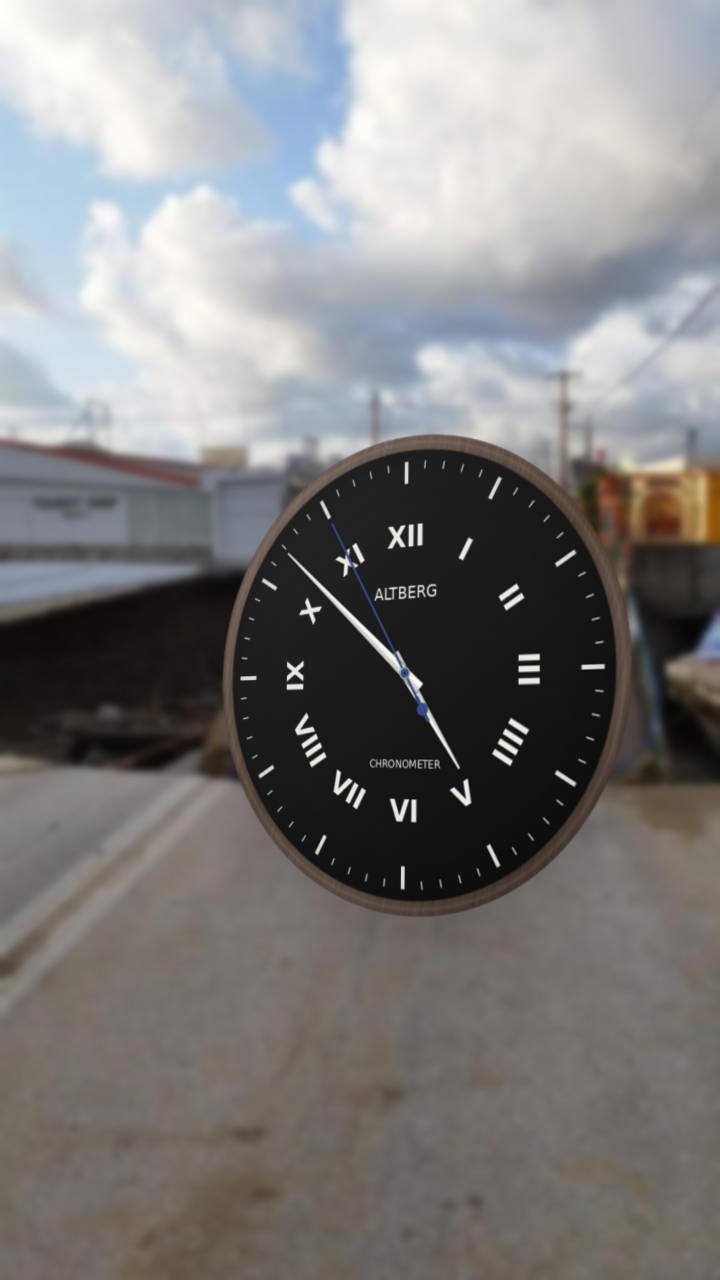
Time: **4:51:55**
